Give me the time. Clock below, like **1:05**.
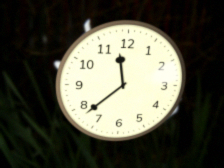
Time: **11:38**
